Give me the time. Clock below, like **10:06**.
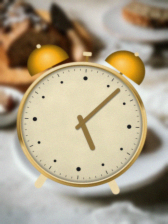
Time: **5:07**
